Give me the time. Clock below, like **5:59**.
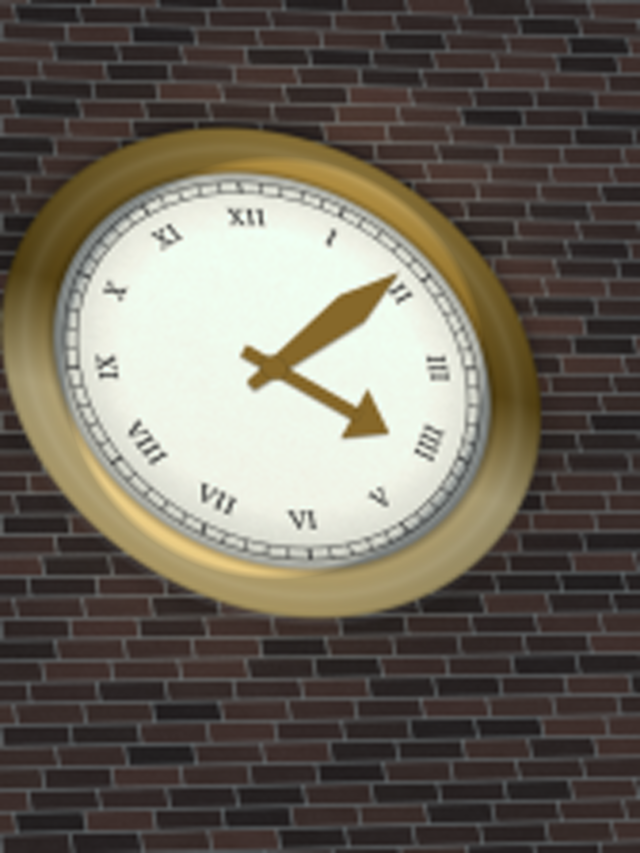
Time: **4:09**
